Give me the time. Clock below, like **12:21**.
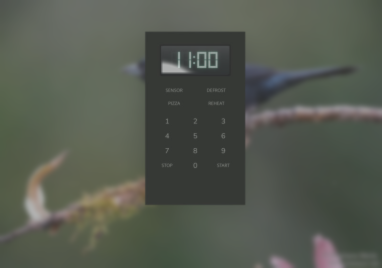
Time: **11:00**
